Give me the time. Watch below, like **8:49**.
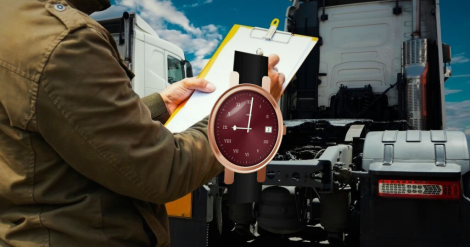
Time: **9:01**
